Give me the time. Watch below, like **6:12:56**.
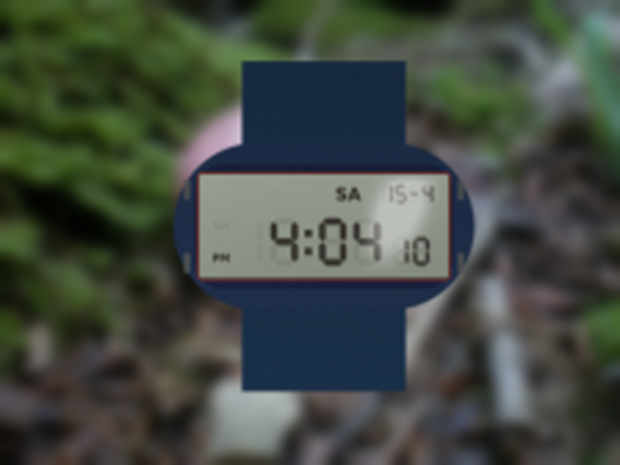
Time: **4:04:10**
